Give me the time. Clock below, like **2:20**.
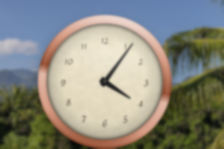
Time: **4:06**
